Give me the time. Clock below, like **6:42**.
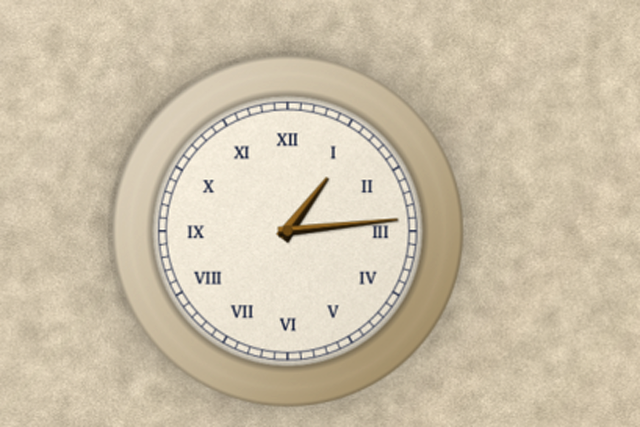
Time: **1:14**
